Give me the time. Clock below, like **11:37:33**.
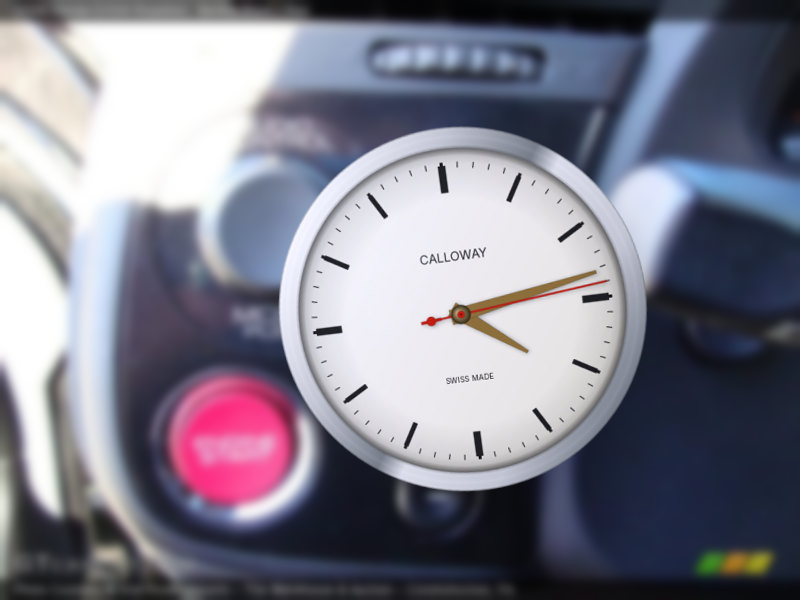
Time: **4:13:14**
